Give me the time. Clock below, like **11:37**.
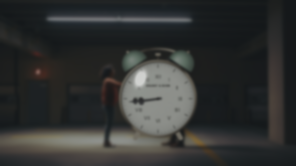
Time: **8:44**
